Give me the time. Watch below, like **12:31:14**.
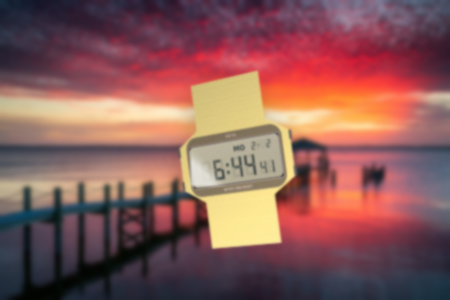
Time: **6:44:41**
